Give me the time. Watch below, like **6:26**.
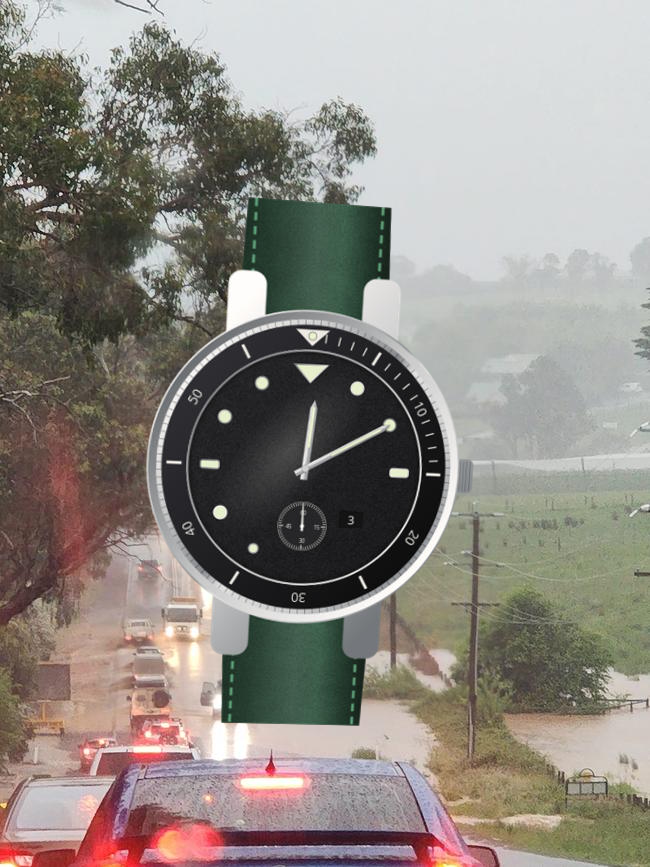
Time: **12:10**
